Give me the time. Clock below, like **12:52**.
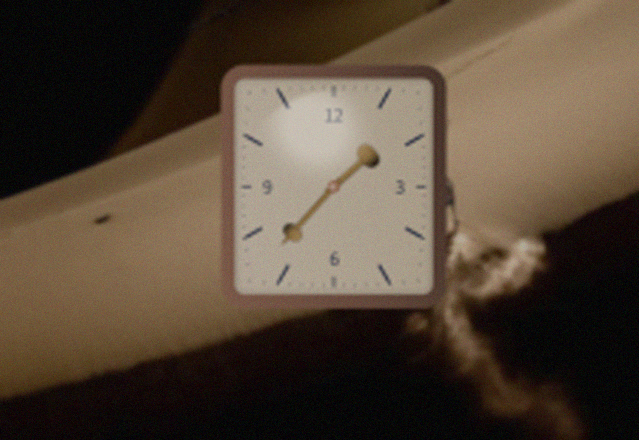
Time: **1:37**
